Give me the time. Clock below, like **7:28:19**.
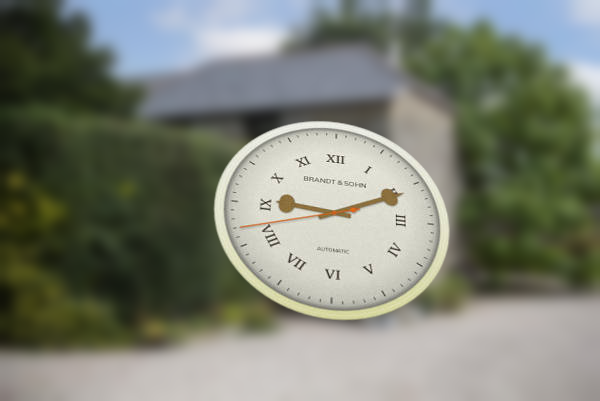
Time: **9:10:42**
